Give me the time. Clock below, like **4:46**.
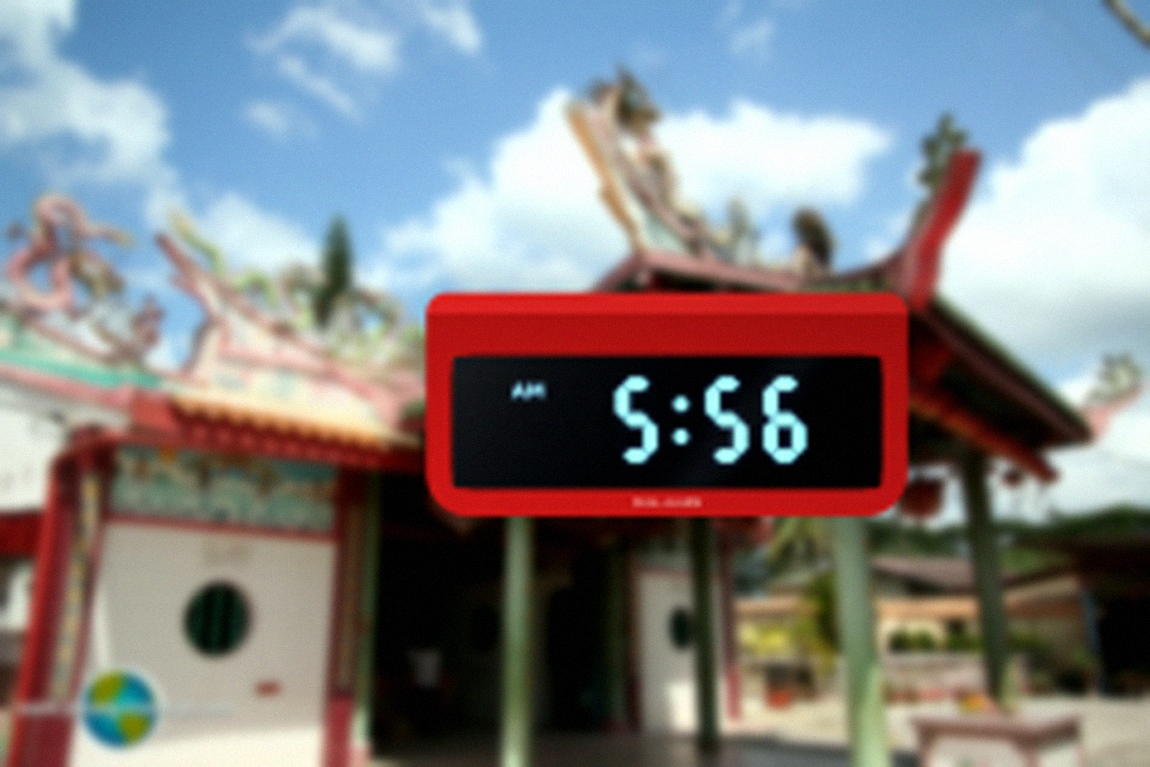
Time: **5:56**
